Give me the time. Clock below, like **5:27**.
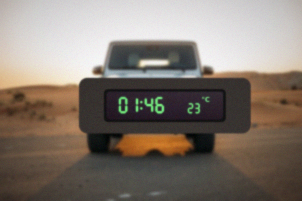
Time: **1:46**
